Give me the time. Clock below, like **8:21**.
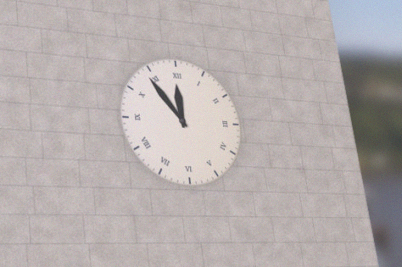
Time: **11:54**
